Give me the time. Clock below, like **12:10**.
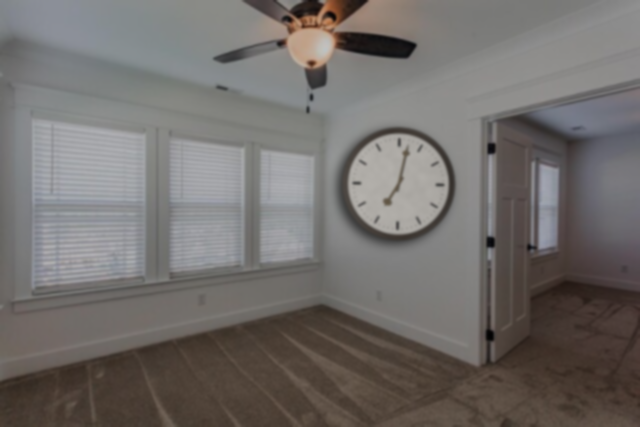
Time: **7:02**
